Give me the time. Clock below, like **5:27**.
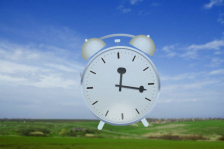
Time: **12:17**
